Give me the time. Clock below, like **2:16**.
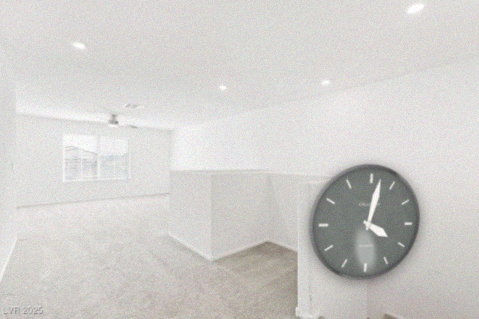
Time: **4:02**
